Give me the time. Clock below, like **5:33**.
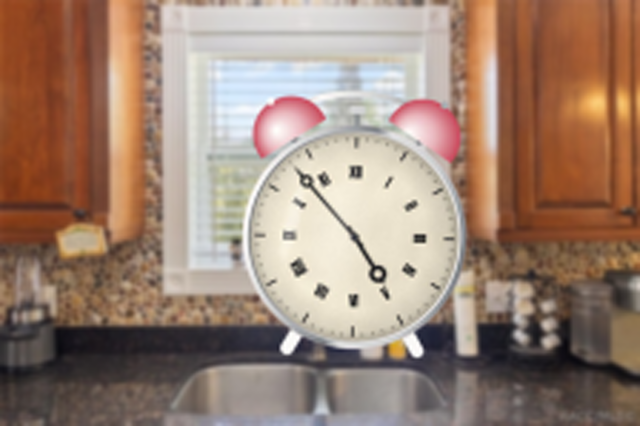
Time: **4:53**
